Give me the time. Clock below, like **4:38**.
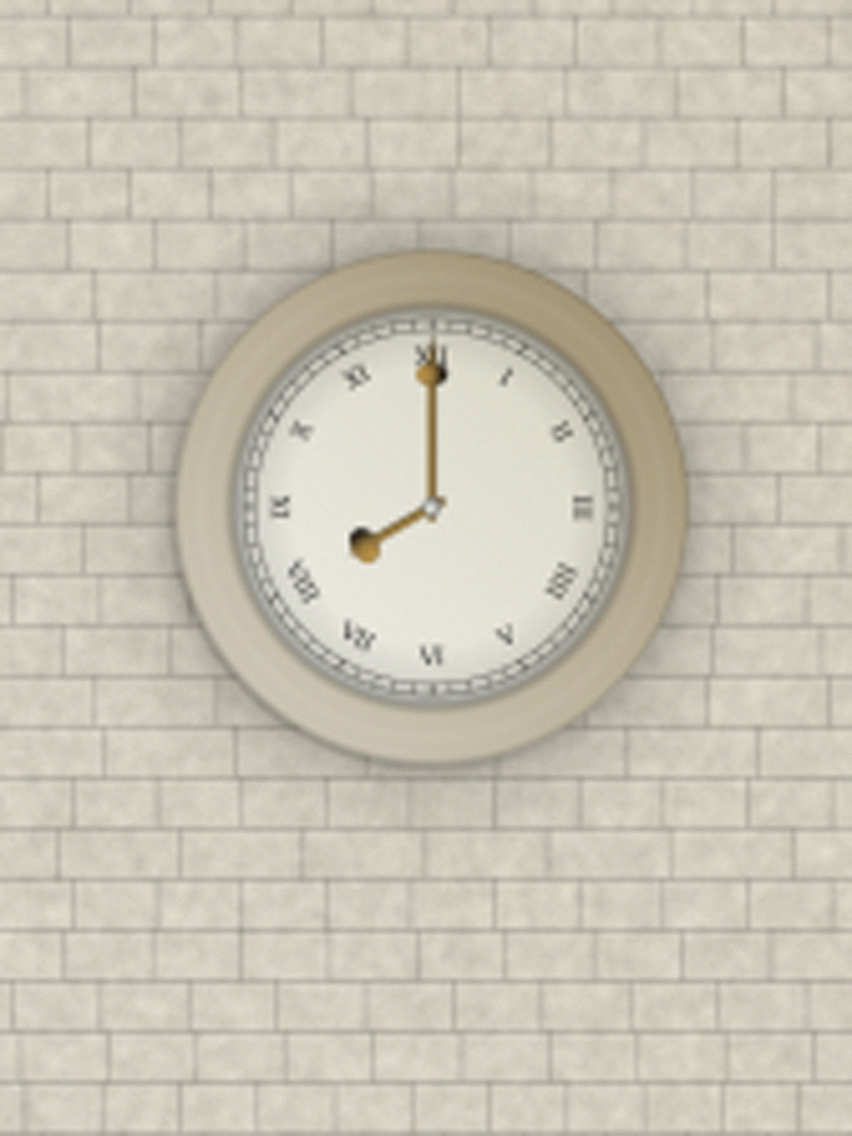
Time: **8:00**
